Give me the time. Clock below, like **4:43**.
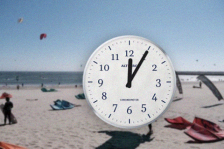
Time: **12:05**
